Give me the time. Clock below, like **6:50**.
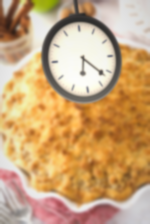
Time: **6:22**
